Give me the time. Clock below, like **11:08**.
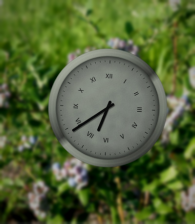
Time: **6:39**
